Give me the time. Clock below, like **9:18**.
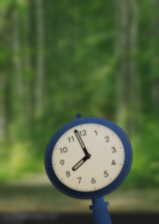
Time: **7:58**
